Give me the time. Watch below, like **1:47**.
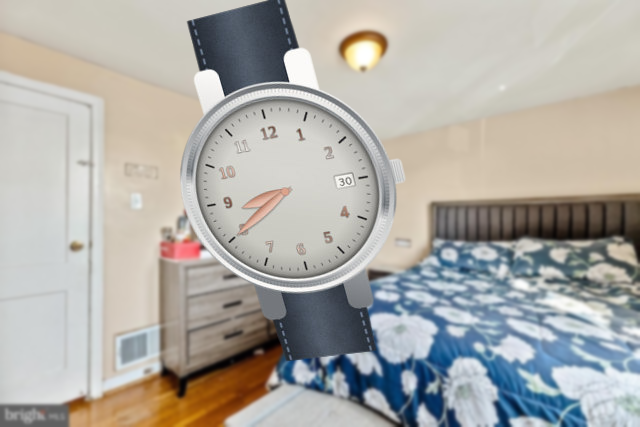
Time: **8:40**
